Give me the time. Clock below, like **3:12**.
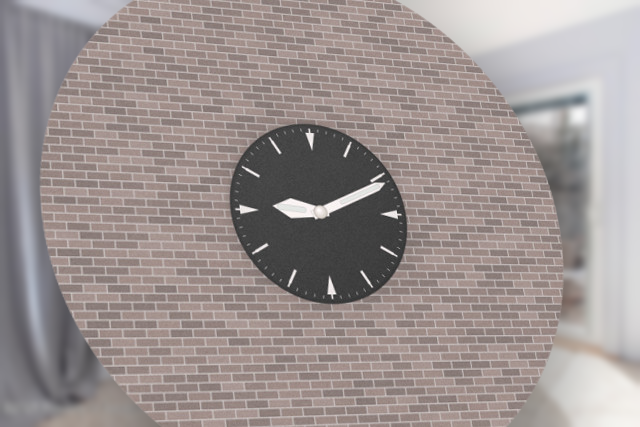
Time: **9:11**
